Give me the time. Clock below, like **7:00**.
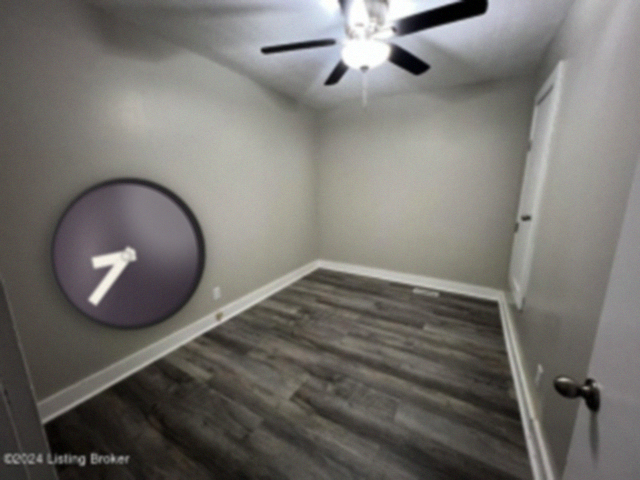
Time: **8:36**
